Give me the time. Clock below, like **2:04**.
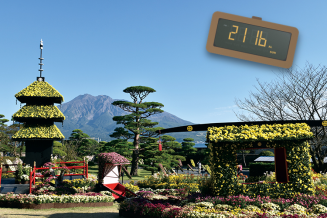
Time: **21:16**
